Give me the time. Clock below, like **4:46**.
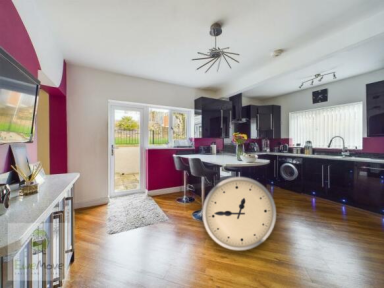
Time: **12:46**
